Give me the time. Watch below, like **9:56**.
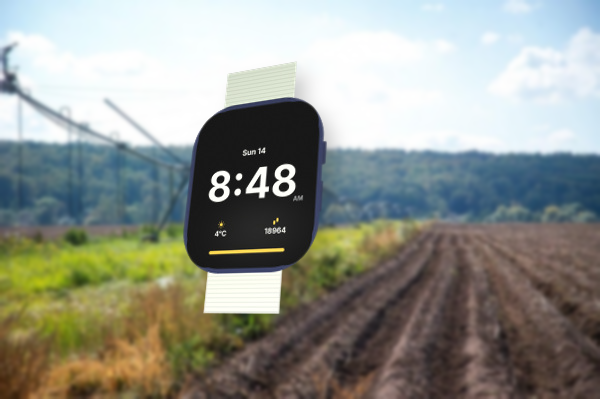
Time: **8:48**
